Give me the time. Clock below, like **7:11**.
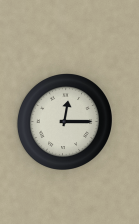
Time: **12:15**
